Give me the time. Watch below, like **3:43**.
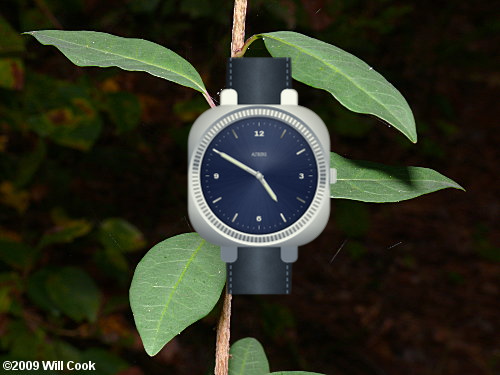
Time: **4:50**
